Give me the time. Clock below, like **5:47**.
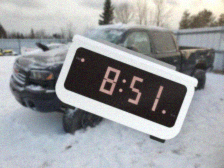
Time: **8:51**
